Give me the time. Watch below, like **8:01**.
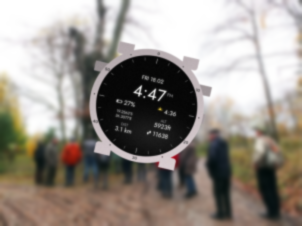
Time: **4:47**
